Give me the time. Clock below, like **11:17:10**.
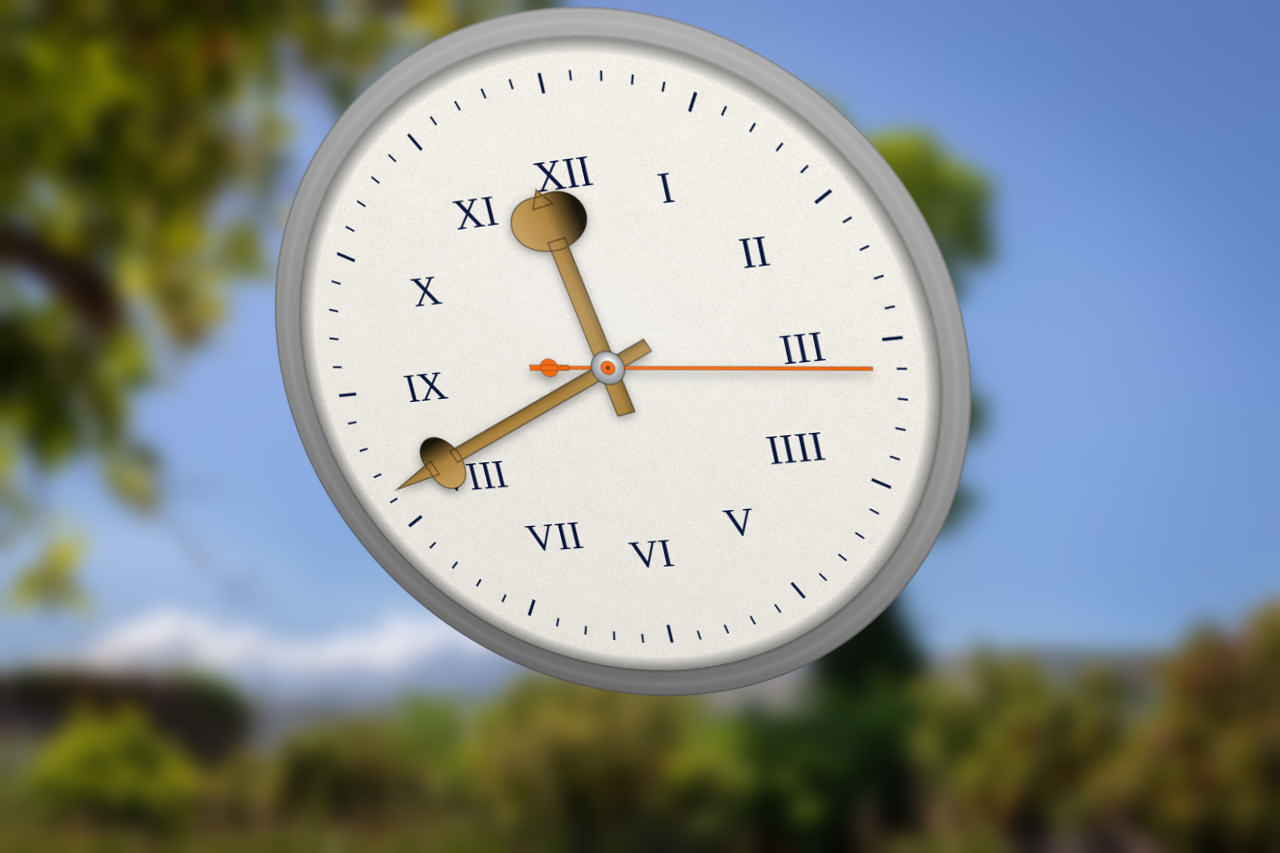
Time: **11:41:16**
